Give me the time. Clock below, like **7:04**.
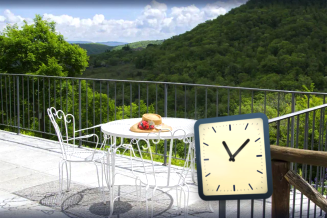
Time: **11:08**
